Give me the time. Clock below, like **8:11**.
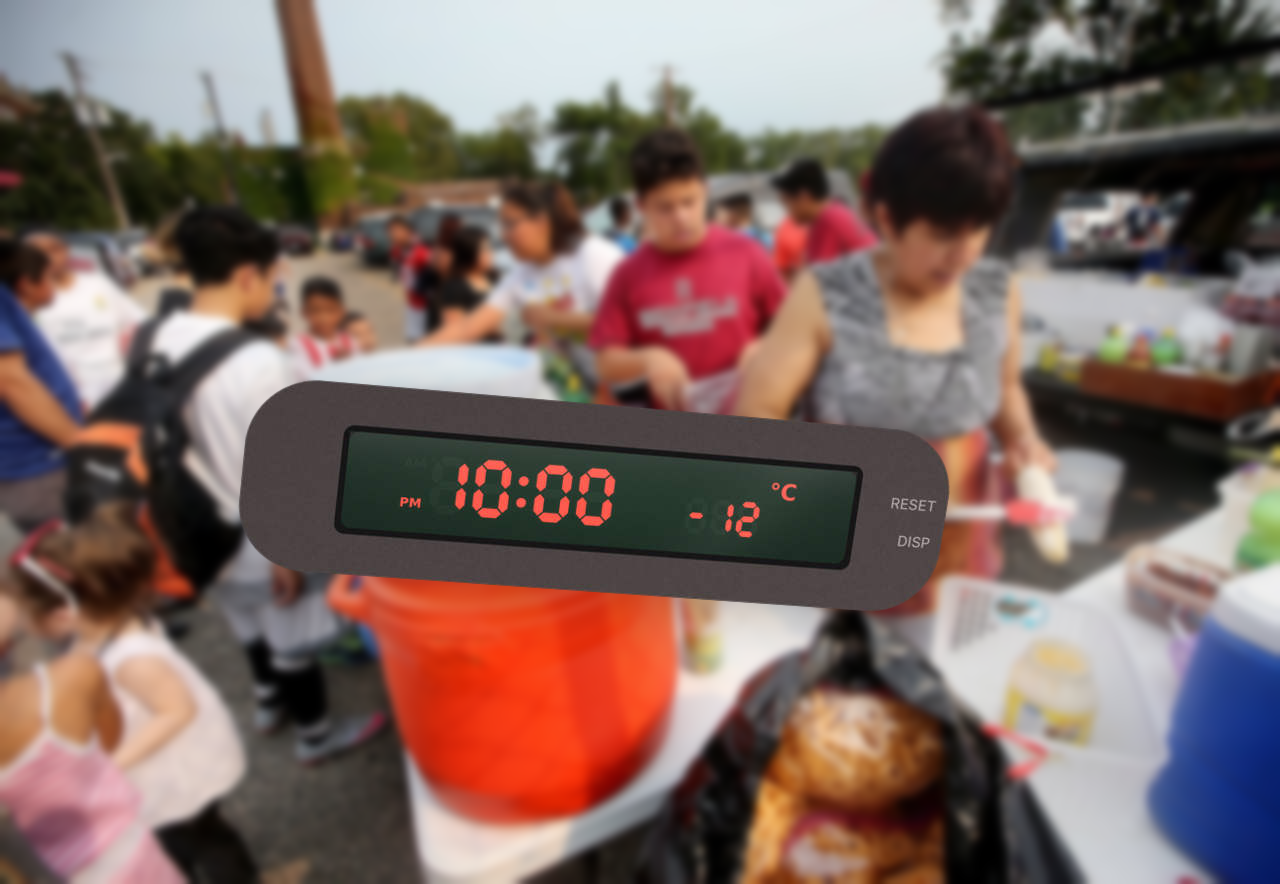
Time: **10:00**
